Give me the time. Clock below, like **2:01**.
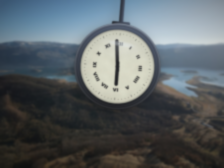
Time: **5:59**
